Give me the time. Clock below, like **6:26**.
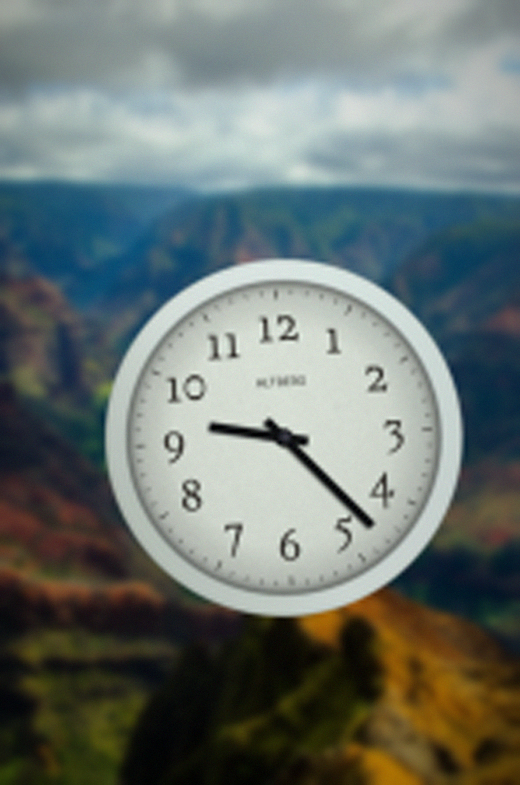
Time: **9:23**
